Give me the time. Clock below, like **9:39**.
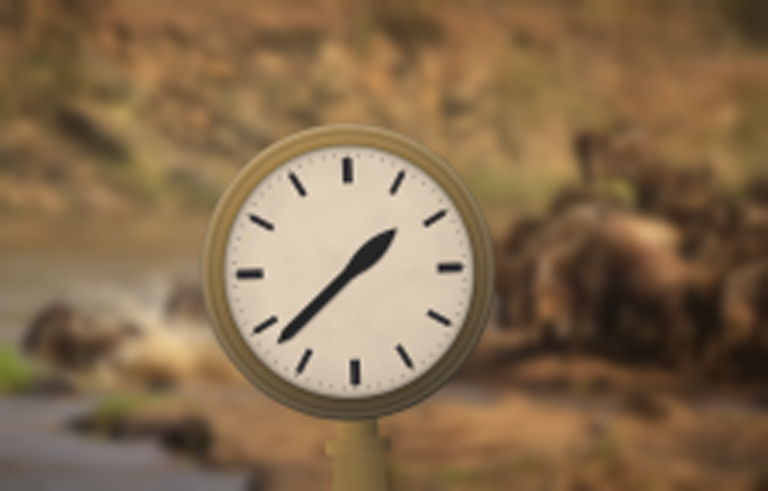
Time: **1:38**
